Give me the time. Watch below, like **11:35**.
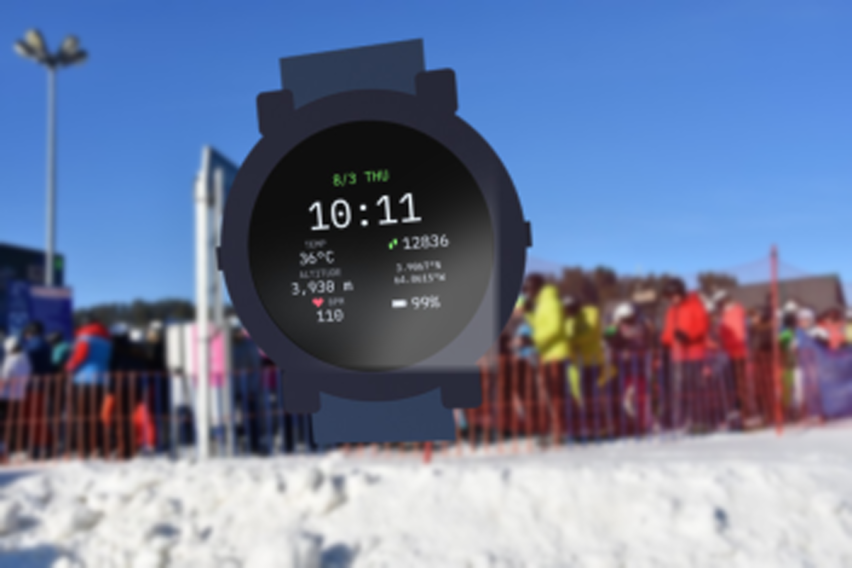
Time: **10:11**
